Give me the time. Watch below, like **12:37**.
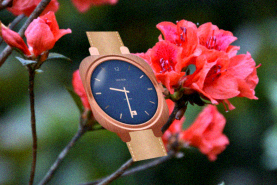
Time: **9:31**
